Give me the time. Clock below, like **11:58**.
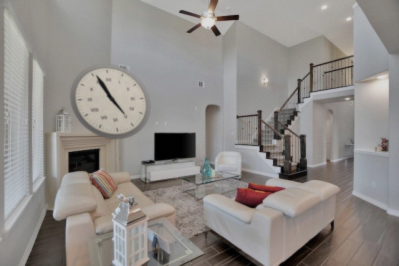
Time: **4:56**
